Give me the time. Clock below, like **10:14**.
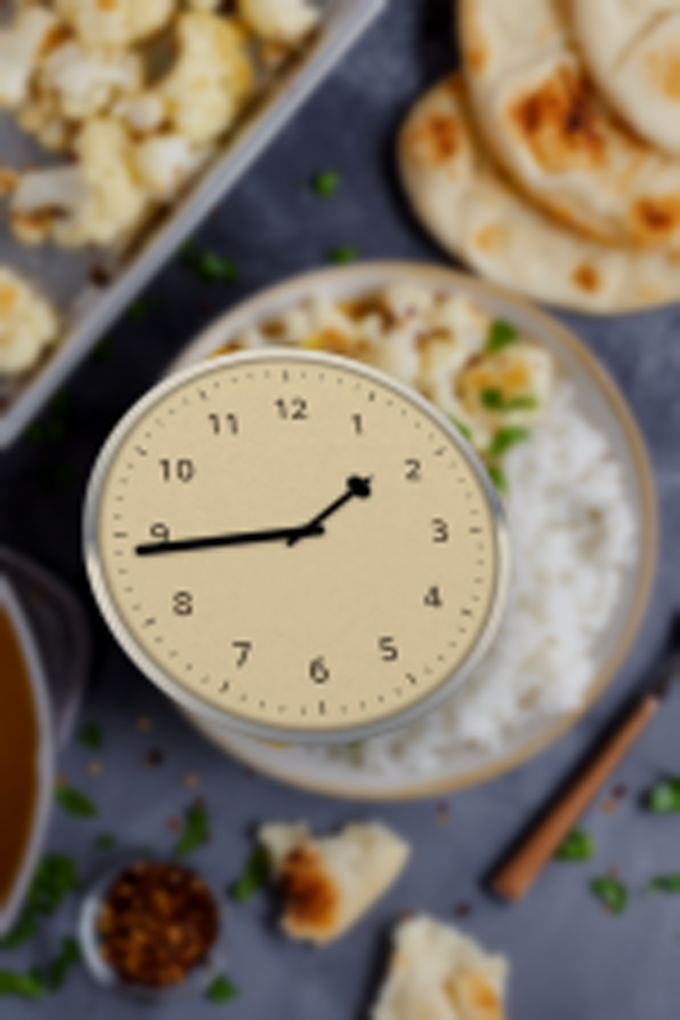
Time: **1:44**
